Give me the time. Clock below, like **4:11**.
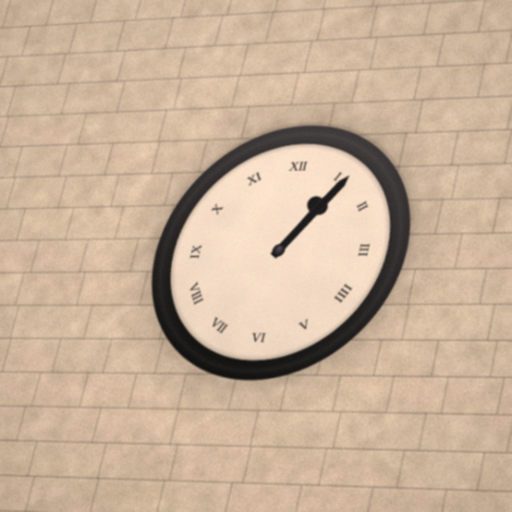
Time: **1:06**
